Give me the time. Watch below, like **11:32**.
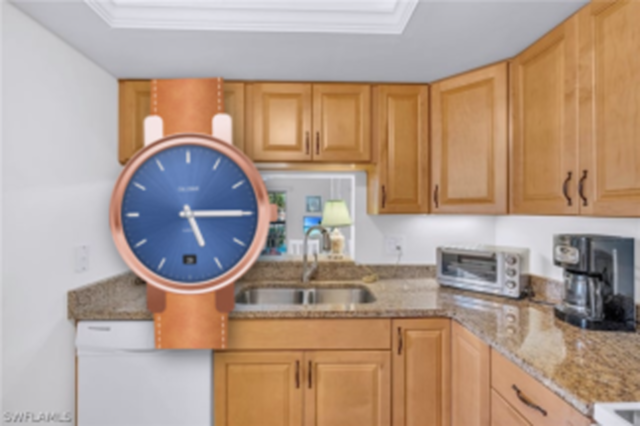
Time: **5:15**
